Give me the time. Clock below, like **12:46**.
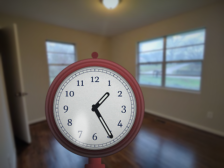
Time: **1:25**
